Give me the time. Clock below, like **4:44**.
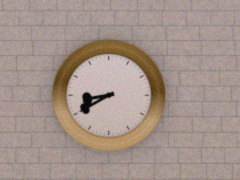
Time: **8:40**
